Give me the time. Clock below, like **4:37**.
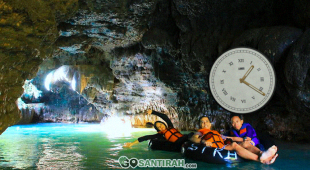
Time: **1:21**
